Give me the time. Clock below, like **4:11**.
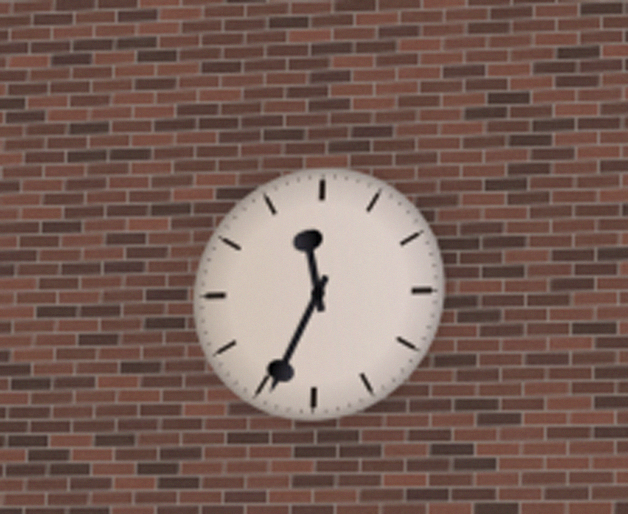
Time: **11:34**
